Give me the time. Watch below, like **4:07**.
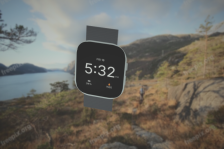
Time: **5:32**
